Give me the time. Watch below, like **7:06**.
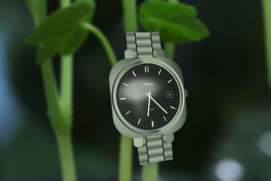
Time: **6:23**
